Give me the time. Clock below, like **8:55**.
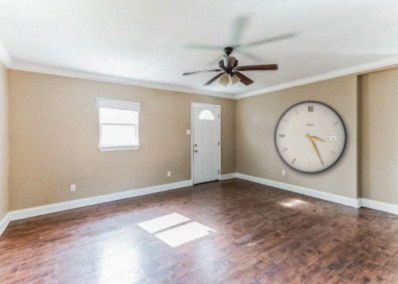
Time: **3:25**
